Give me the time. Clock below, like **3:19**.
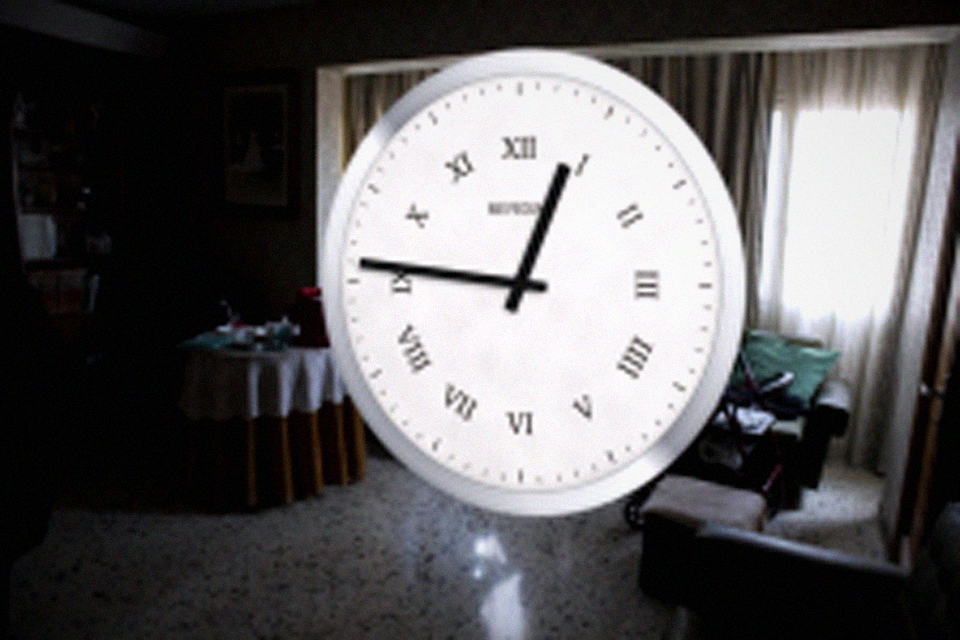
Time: **12:46**
